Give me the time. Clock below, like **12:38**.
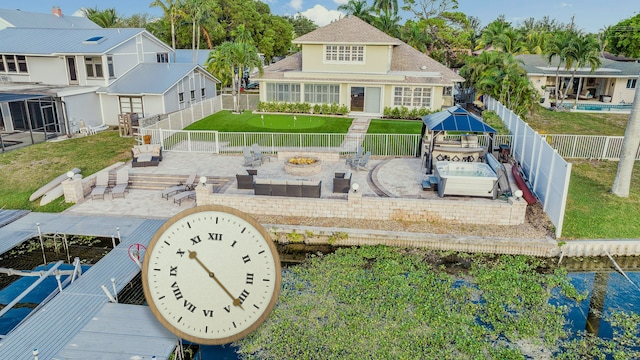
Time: **10:22**
